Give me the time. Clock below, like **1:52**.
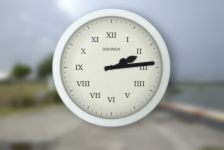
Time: **2:14**
